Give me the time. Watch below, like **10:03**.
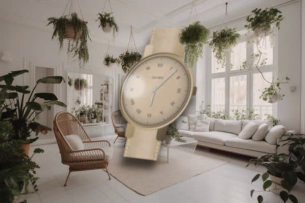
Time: **6:07**
